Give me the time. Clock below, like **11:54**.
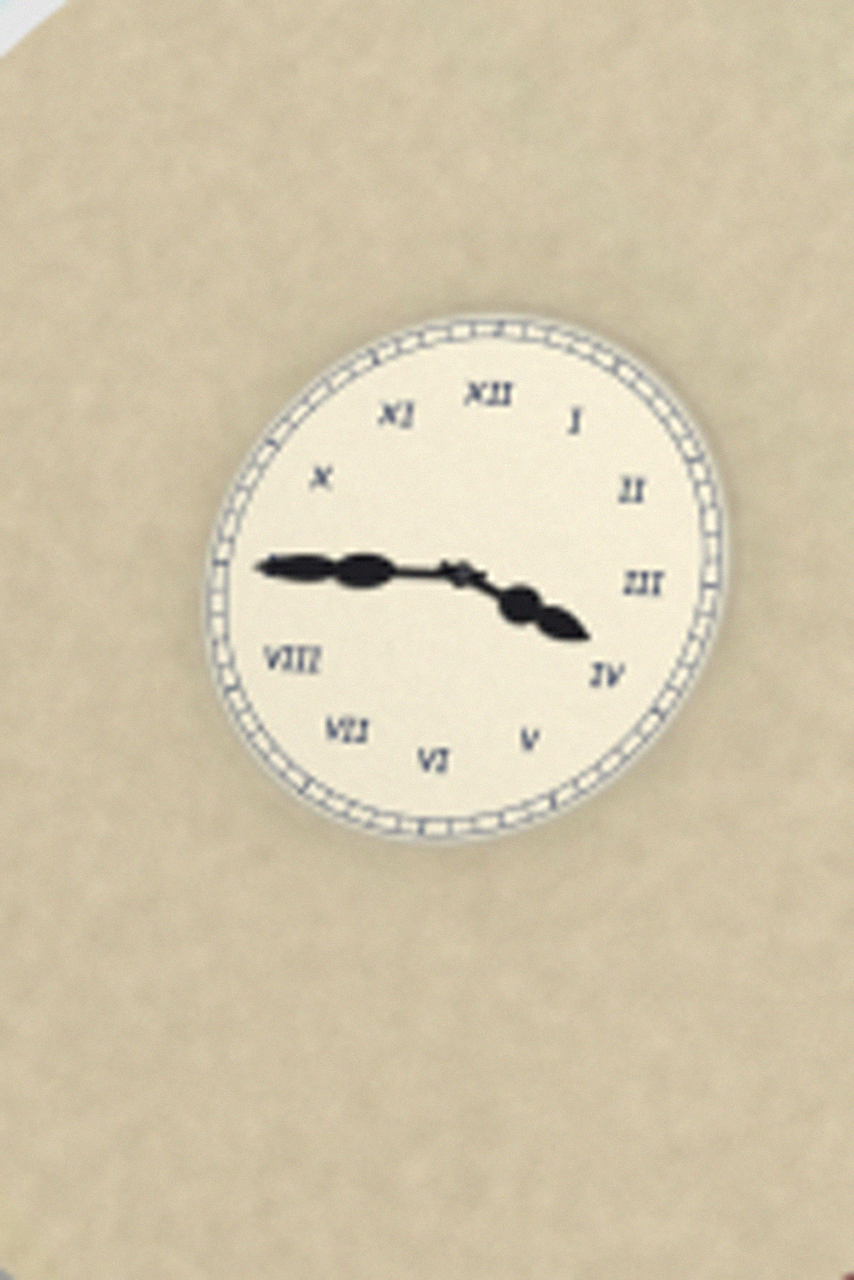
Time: **3:45**
